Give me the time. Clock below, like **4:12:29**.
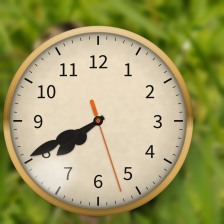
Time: **7:40:27**
